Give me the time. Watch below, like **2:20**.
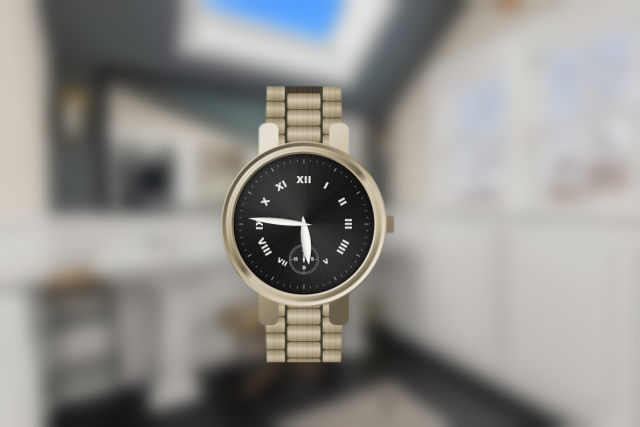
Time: **5:46**
